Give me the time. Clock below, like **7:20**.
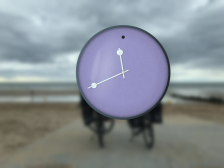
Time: **11:41**
